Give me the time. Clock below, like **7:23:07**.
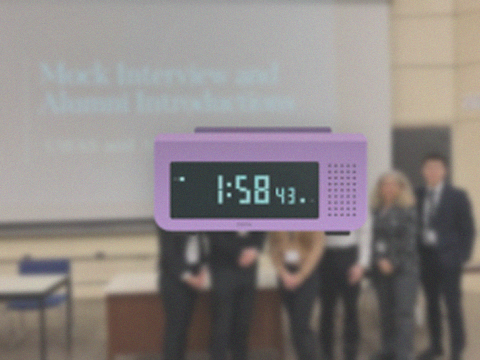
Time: **1:58:43**
